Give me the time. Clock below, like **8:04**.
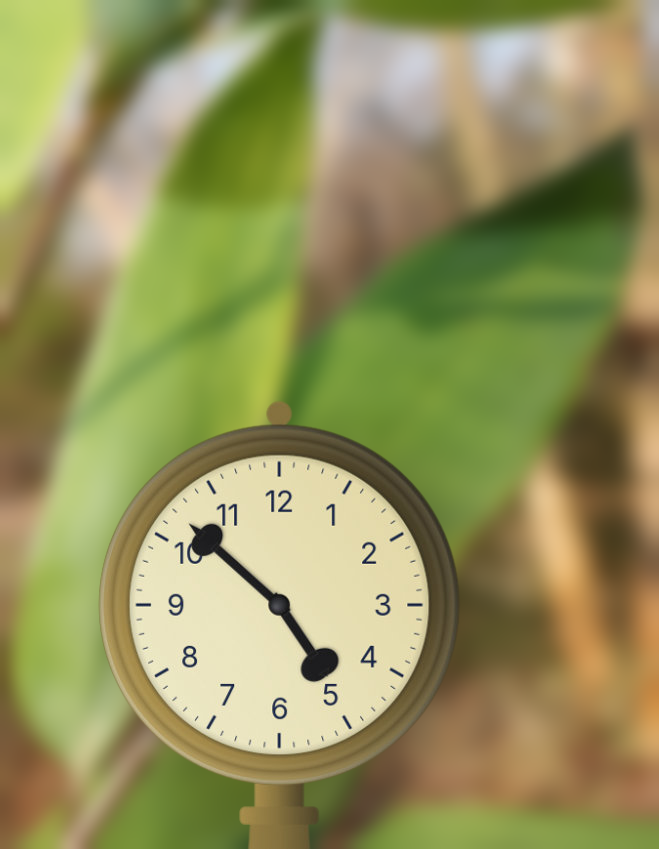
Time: **4:52**
